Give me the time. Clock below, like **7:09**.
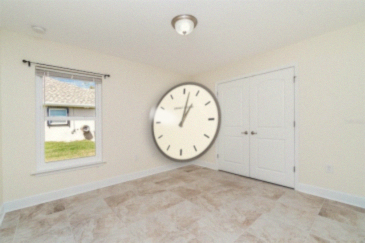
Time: **1:02**
